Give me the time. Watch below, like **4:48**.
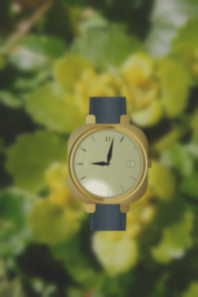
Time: **9:02**
